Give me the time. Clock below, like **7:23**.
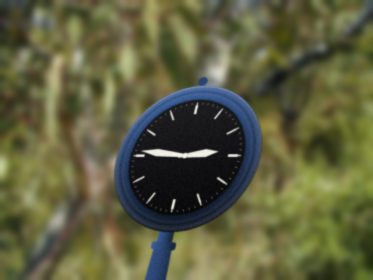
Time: **2:46**
